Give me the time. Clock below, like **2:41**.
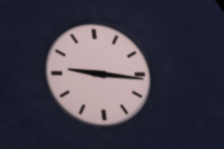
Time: **9:16**
